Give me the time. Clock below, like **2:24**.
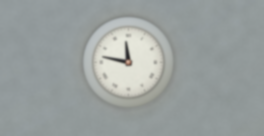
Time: **11:47**
